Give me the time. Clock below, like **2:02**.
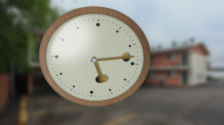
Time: **5:13**
